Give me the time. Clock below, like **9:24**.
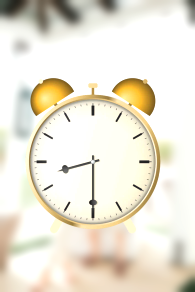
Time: **8:30**
